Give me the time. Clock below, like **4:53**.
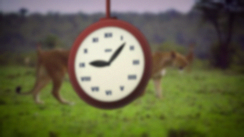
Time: **9:07**
